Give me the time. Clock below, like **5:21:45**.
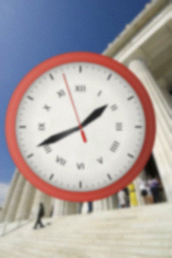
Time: **1:40:57**
